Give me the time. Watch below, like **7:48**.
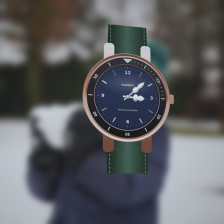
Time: **3:08**
